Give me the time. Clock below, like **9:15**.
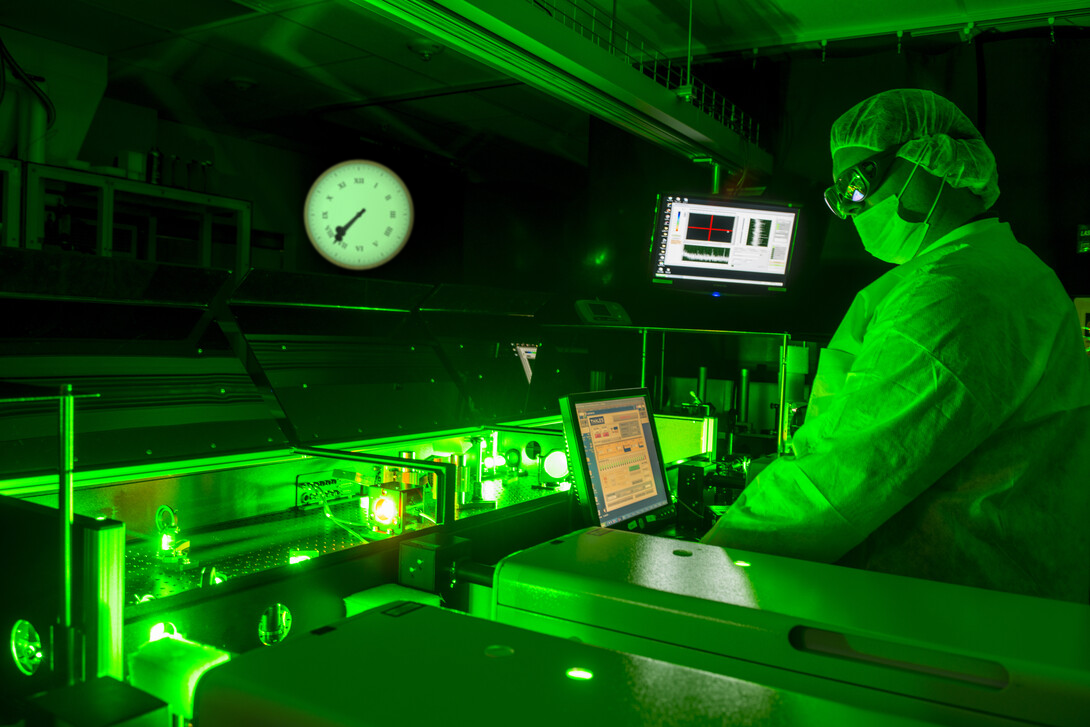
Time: **7:37**
